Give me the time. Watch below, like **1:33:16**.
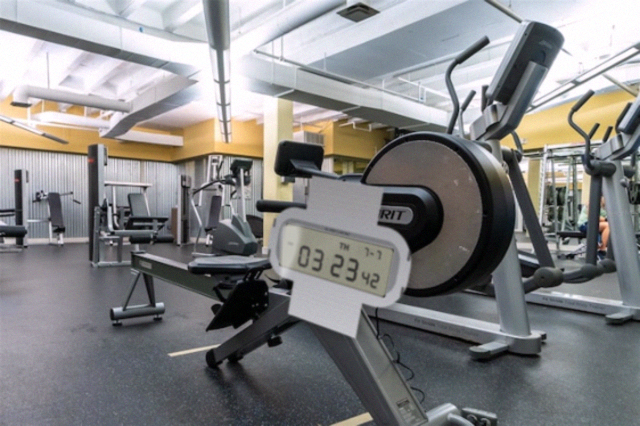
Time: **3:23:42**
